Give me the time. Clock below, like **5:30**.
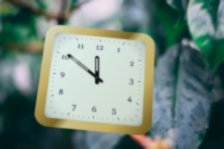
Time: **11:51**
